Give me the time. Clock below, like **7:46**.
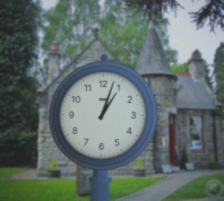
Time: **1:03**
